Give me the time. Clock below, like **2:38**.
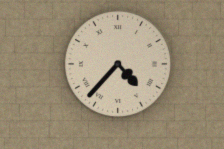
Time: **4:37**
